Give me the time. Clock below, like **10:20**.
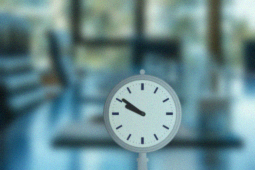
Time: **9:51**
